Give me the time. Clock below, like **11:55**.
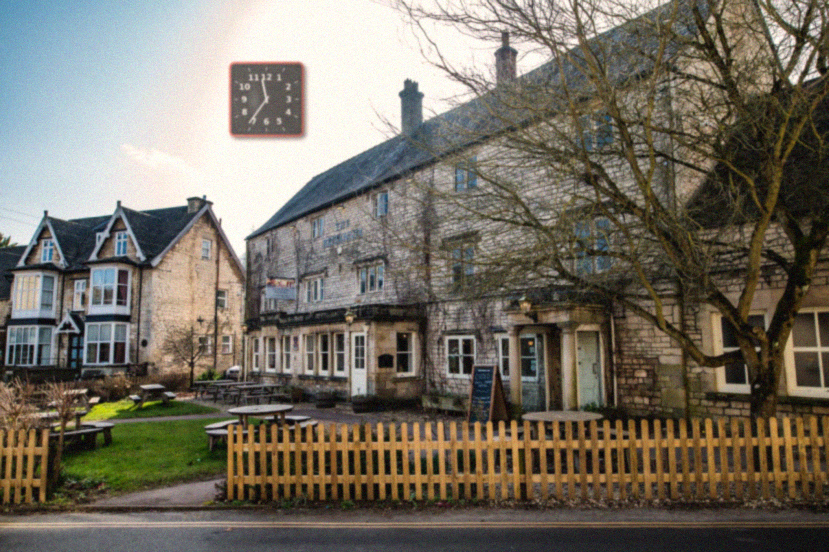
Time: **11:36**
